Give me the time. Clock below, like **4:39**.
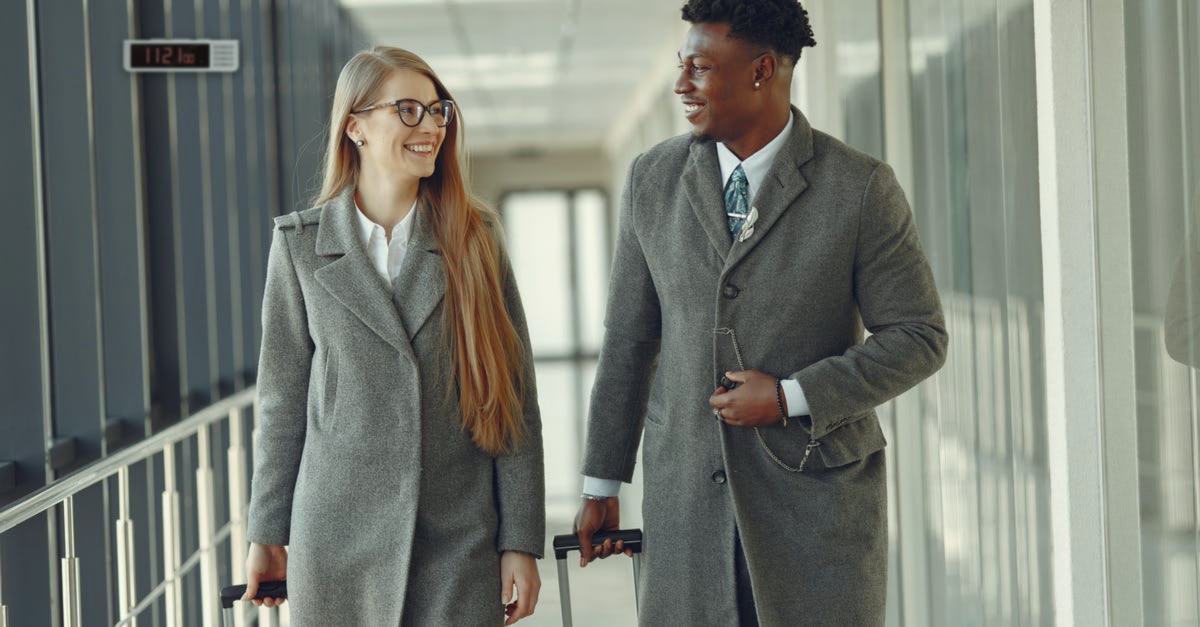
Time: **11:21**
